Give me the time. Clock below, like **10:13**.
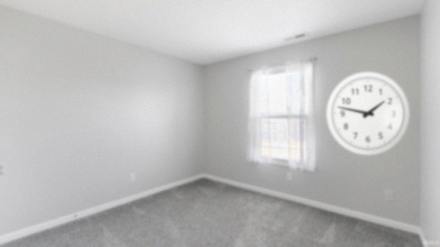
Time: **1:47**
